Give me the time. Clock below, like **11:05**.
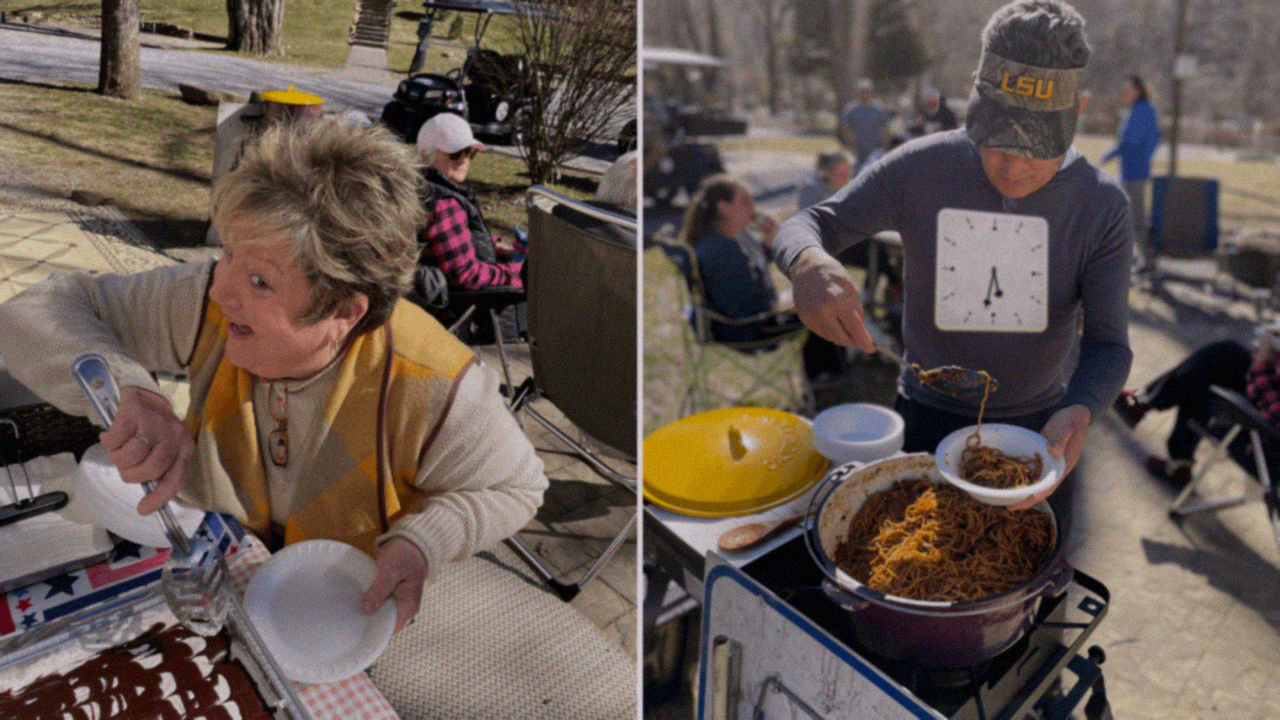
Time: **5:32**
